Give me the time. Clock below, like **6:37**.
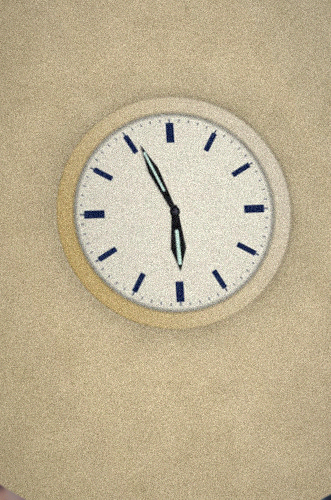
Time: **5:56**
